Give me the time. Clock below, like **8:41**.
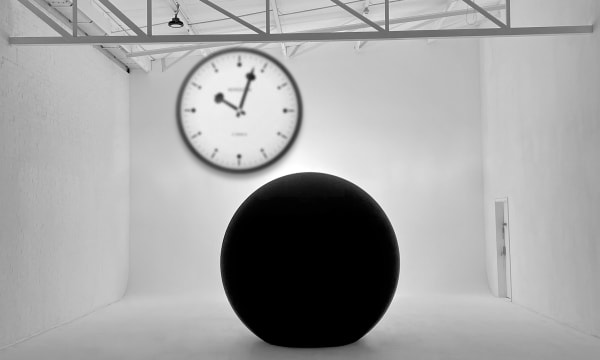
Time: **10:03**
